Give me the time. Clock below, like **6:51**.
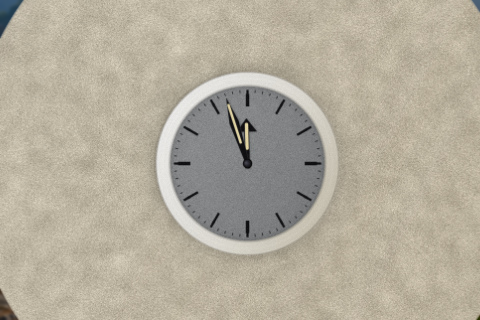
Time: **11:57**
